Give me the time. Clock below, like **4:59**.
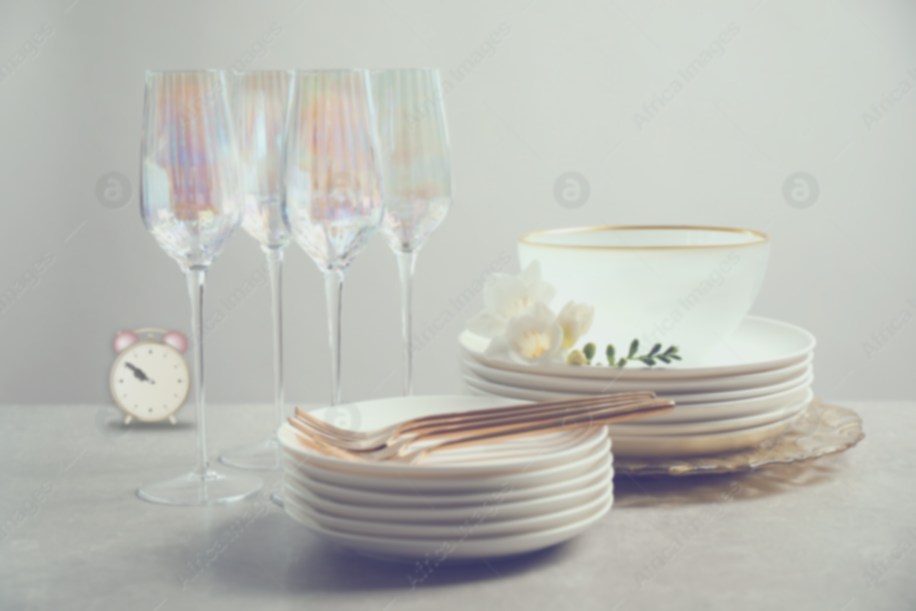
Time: **9:51**
